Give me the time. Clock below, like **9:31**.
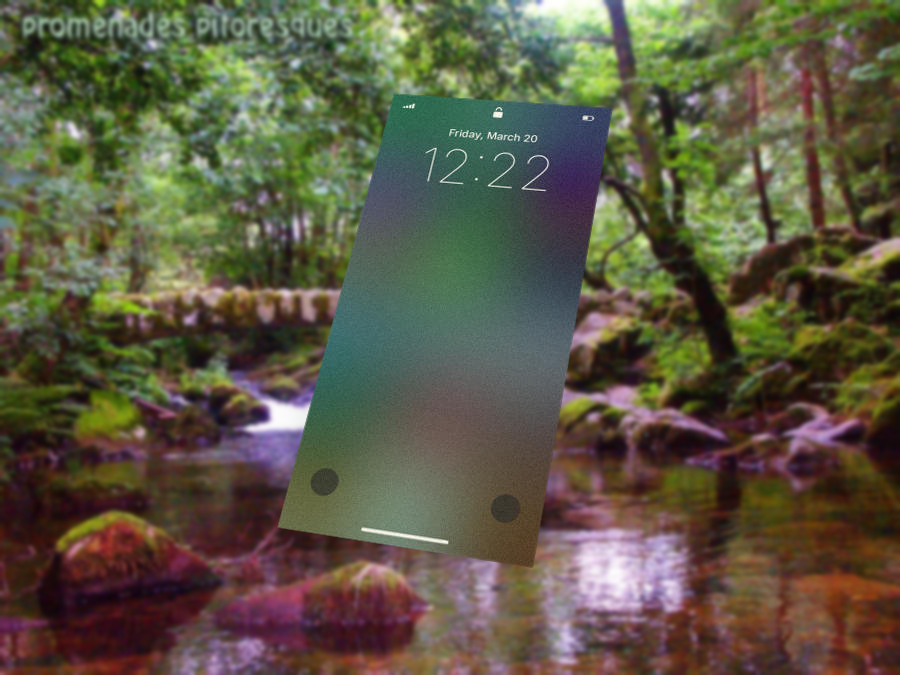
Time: **12:22**
